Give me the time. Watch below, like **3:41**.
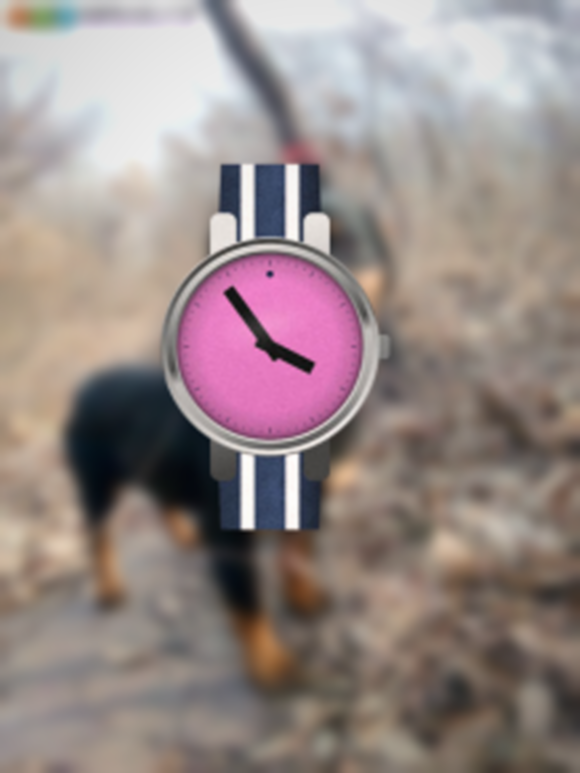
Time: **3:54**
